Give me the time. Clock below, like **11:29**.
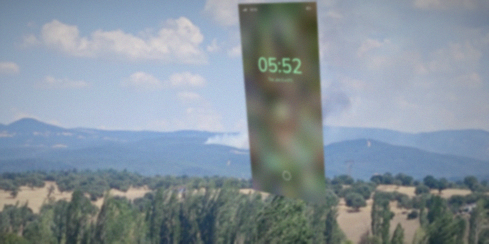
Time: **5:52**
